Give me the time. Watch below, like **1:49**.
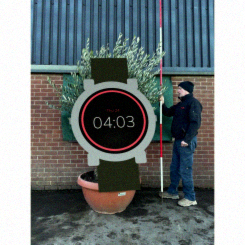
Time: **4:03**
